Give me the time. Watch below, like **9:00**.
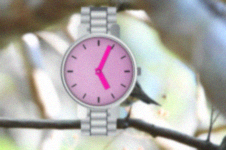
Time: **5:04**
